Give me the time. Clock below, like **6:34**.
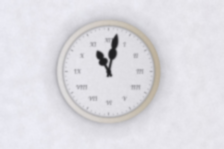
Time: **11:02**
